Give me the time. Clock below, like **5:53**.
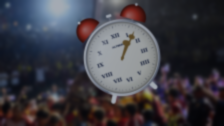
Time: **1:07**
